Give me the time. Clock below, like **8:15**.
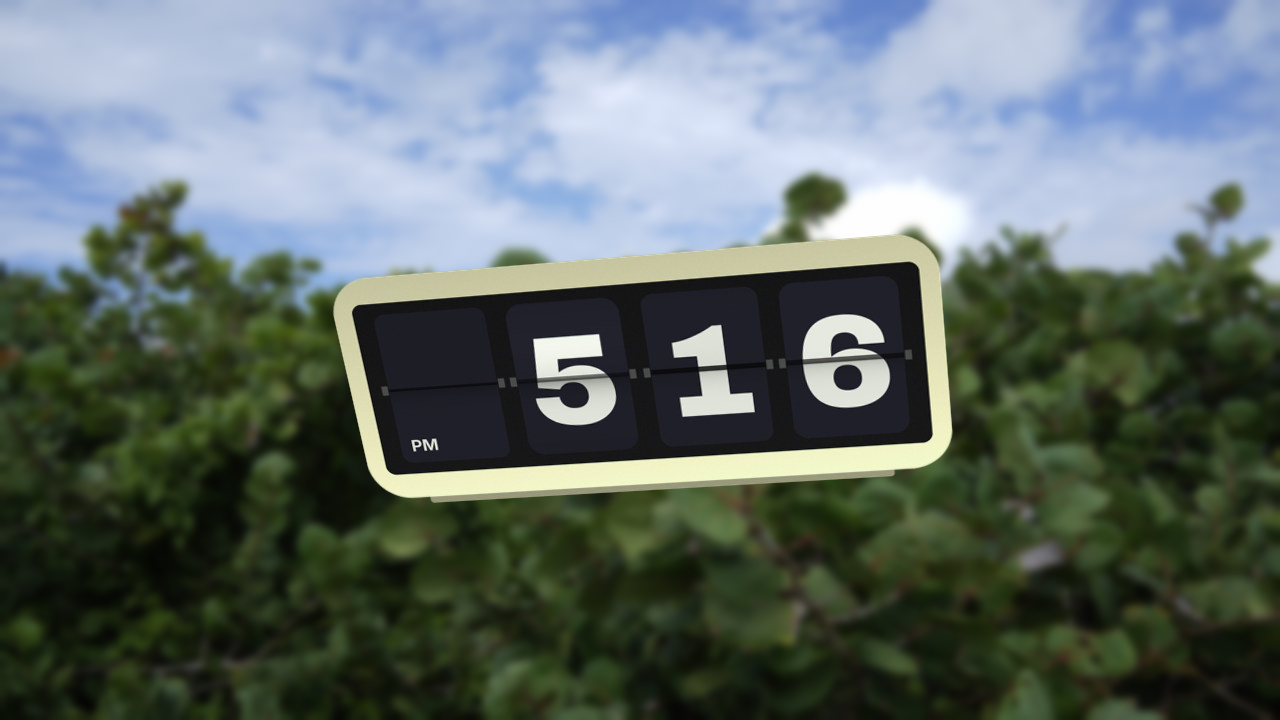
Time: **5:16**
